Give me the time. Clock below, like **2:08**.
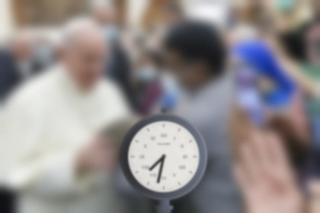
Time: **7:32**
